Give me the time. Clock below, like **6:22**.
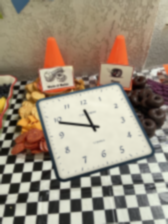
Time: **11:49**
